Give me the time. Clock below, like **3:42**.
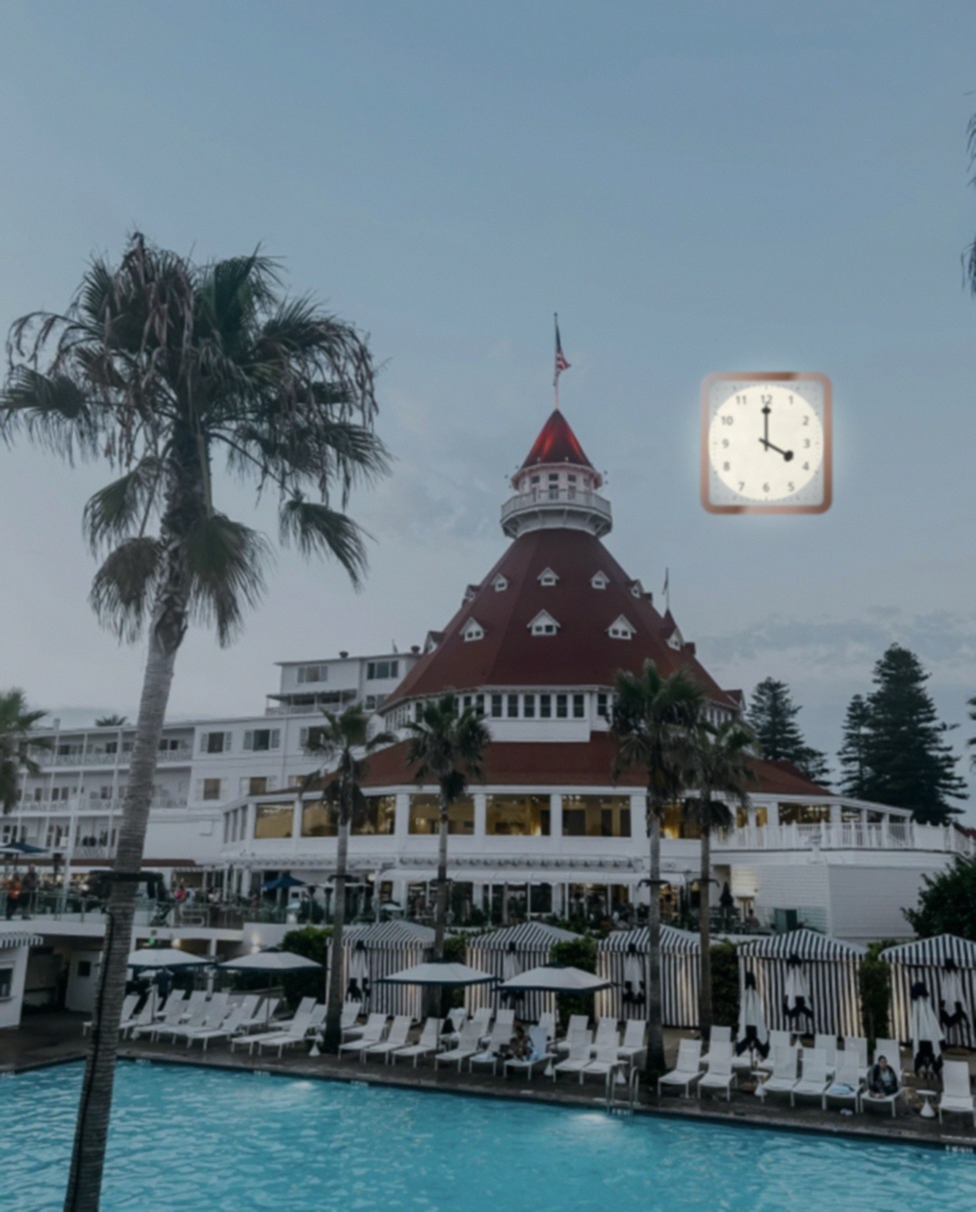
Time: **4:00**
